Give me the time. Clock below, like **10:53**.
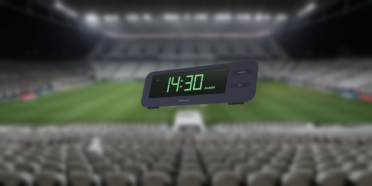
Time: **14:30**
